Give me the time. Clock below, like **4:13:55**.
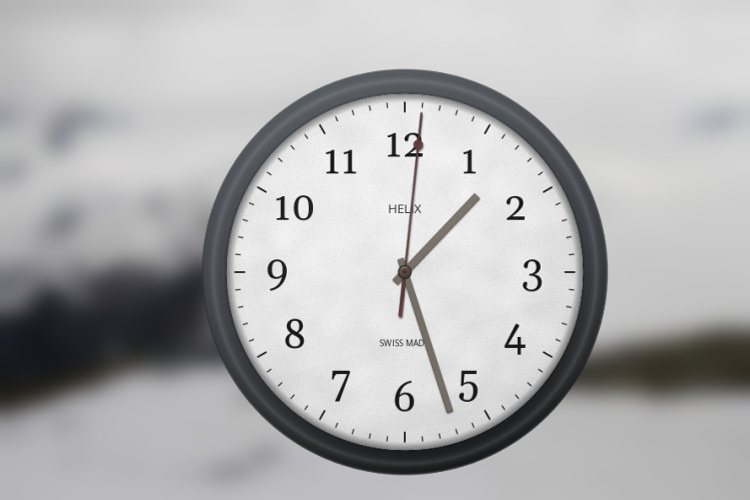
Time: **1:27:01**
